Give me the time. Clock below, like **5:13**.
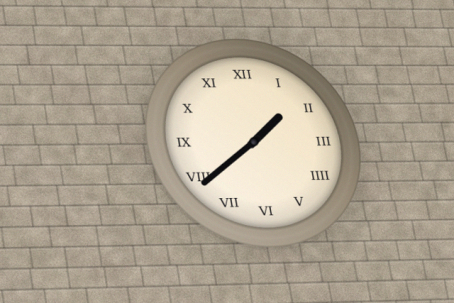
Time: **1:39**
